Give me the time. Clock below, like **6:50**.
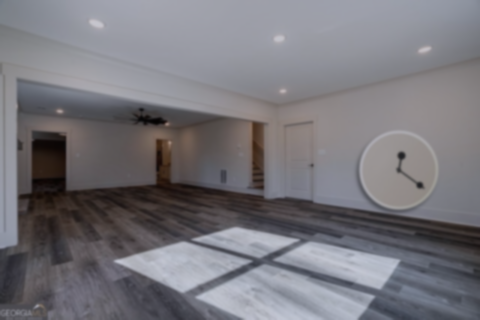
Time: **12:21**
